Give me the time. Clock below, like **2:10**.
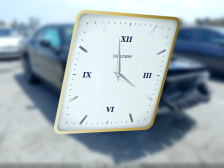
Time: **3:58**
